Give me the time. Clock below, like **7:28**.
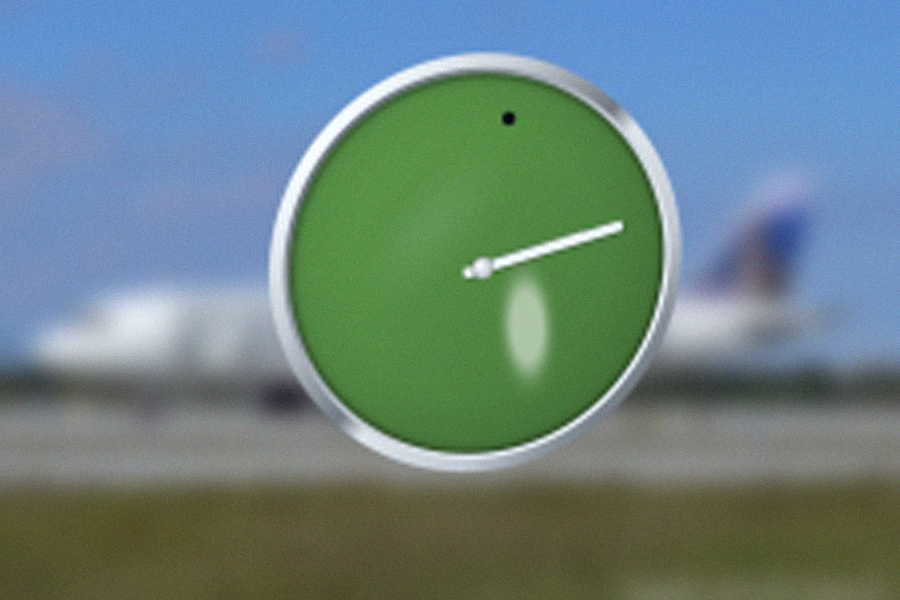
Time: **2:11**
